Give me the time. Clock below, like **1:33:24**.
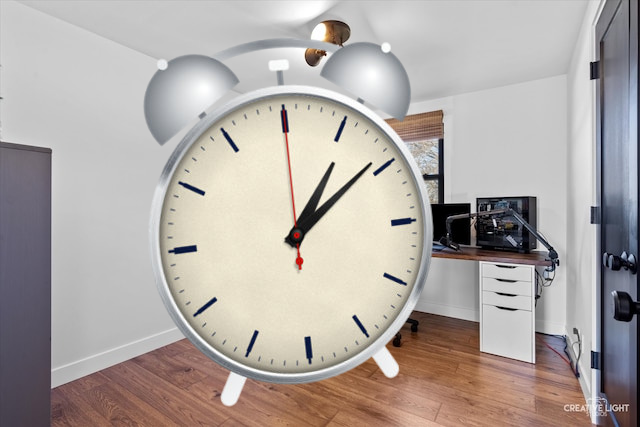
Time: **1:09:00**
